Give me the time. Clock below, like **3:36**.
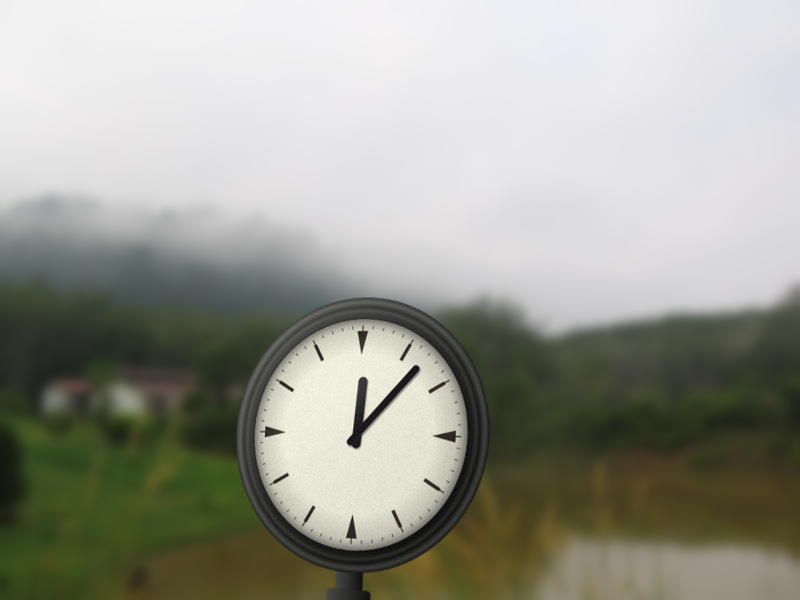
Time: **12:07**
